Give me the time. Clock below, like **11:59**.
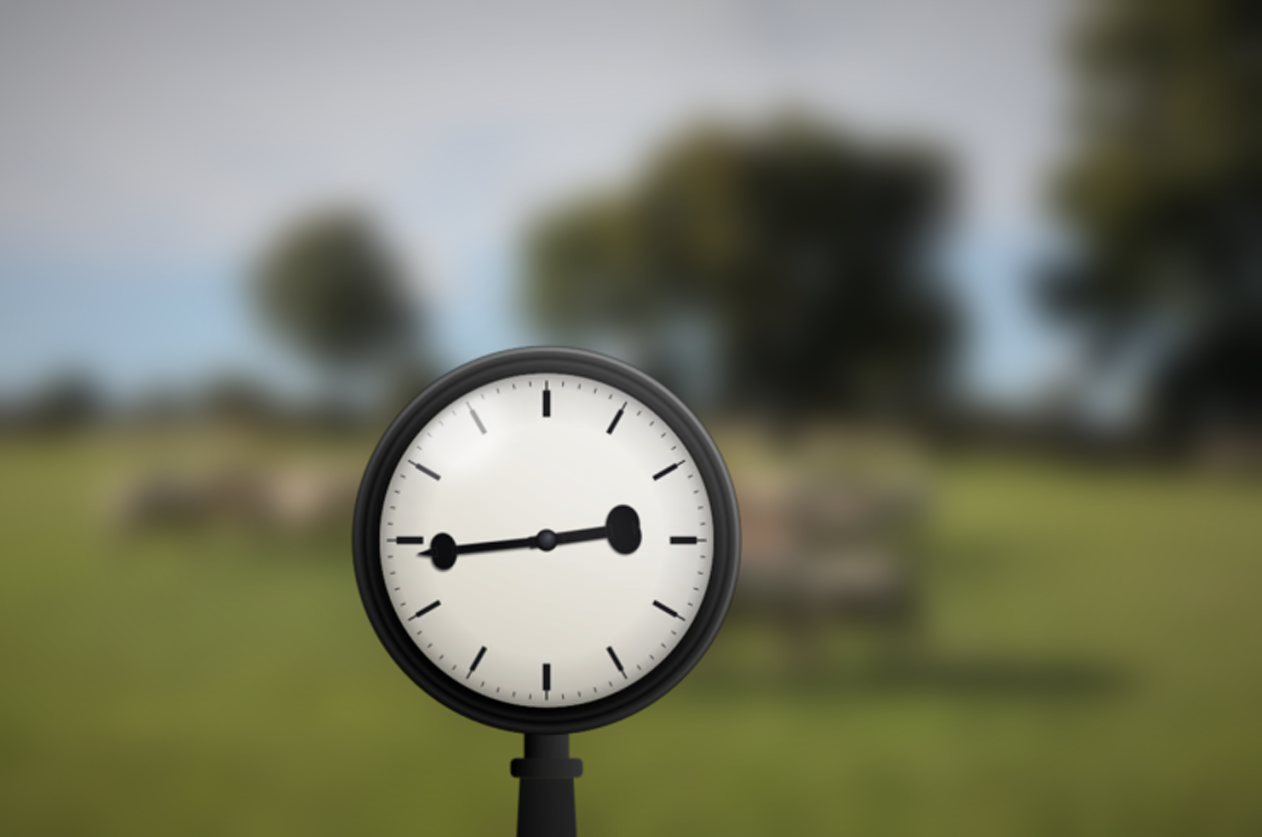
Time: **2:44**
